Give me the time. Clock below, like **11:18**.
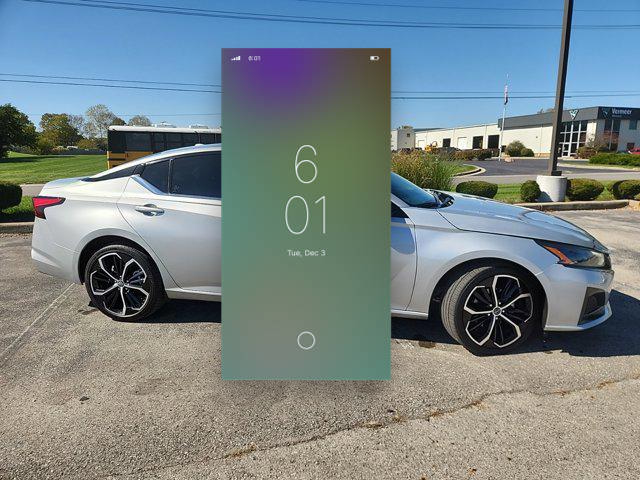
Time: **6:01**
